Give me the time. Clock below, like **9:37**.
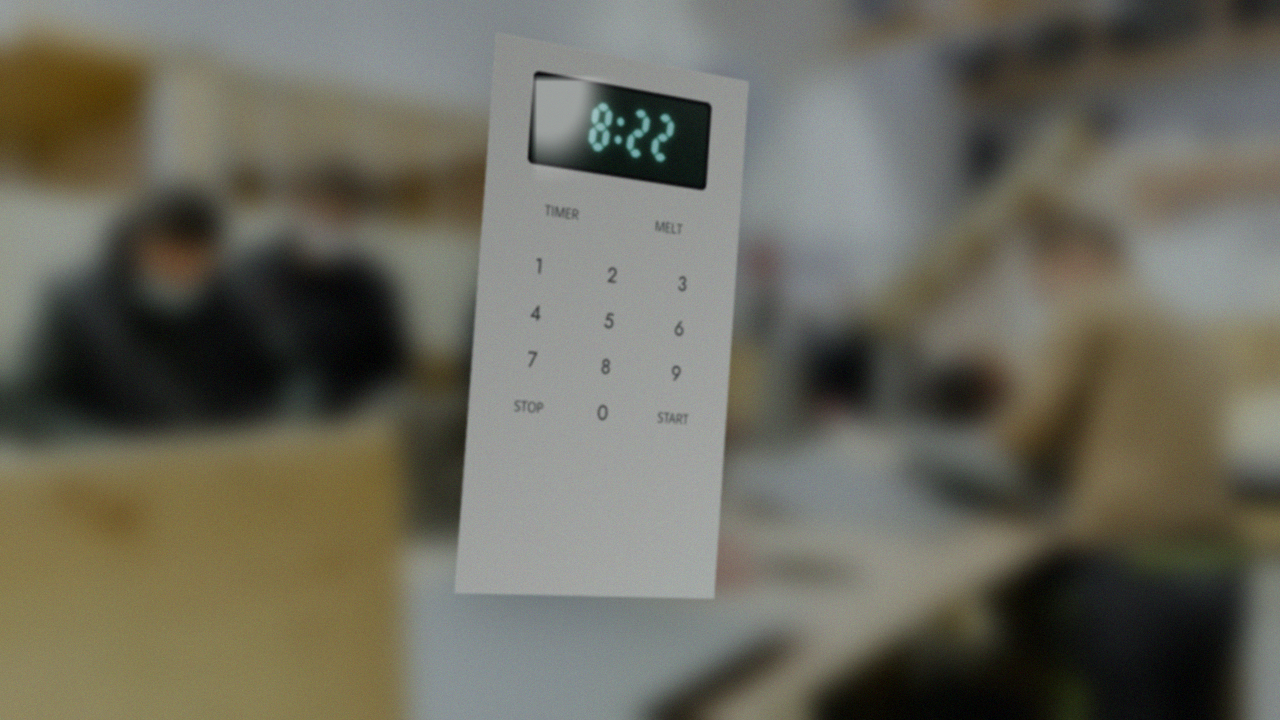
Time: **8:22**
